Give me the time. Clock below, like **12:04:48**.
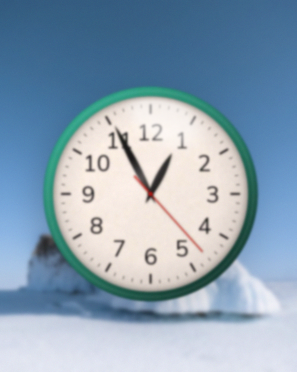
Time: **12:55:23**
